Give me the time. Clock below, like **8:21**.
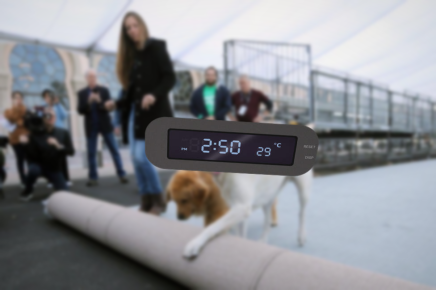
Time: **2:50**
